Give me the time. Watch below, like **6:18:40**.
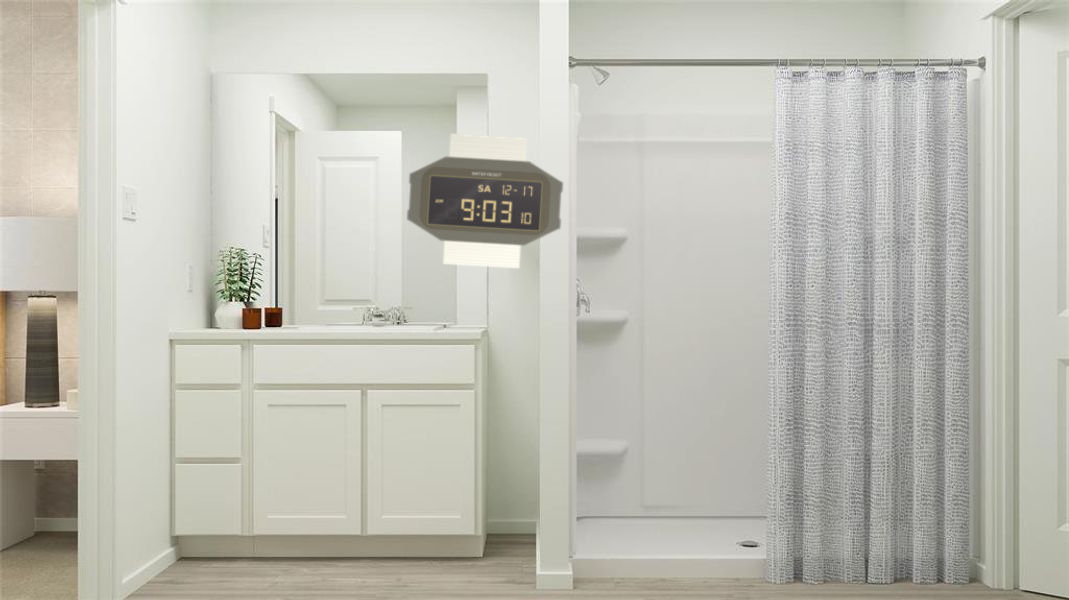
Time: **9:03:10**
